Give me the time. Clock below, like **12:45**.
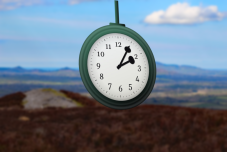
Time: **2:05**
